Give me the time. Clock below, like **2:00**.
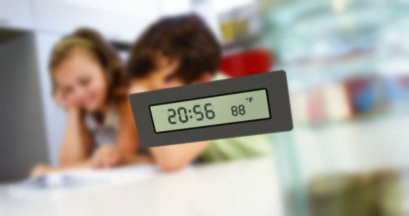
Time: **20:56**
